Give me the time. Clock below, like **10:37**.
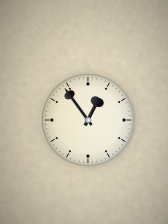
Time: **12:54**
